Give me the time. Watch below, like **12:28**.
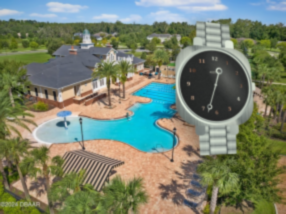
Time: **12:33**
